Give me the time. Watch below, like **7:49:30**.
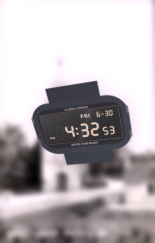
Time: **4:32:53**
